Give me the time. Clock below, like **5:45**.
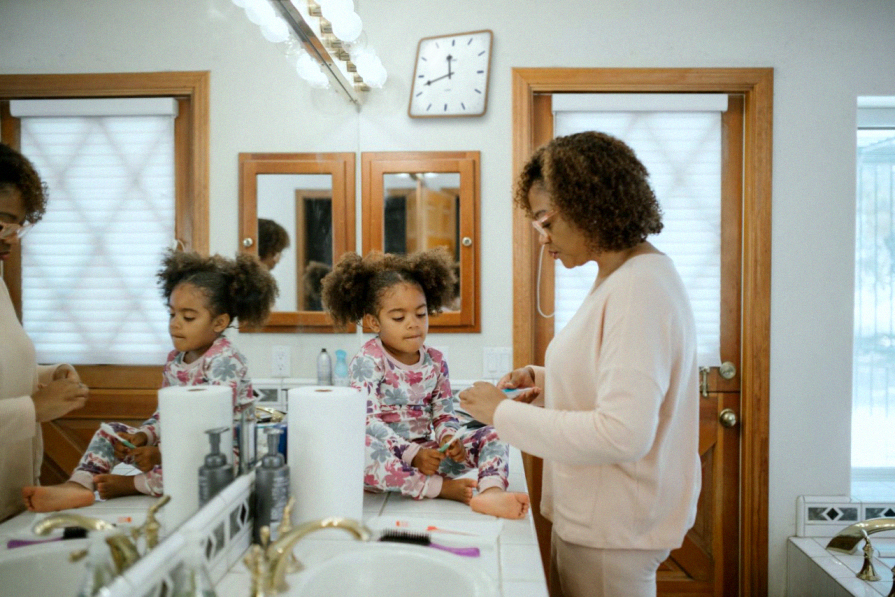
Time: **11:42**
